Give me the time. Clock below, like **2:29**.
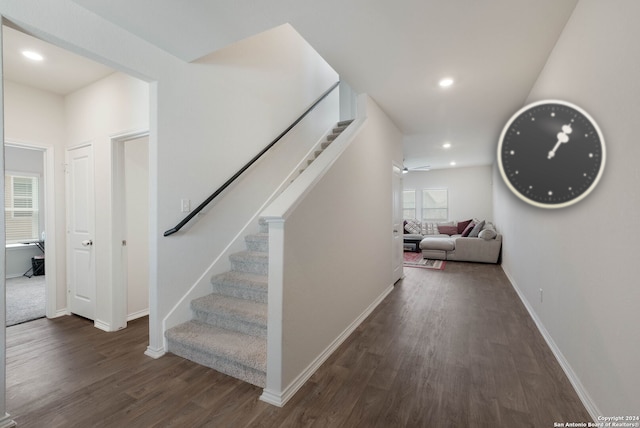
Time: **1:05**
